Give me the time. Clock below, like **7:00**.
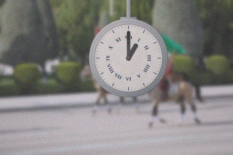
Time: **1:00**
